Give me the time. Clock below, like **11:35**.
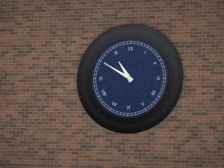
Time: **10:50**
